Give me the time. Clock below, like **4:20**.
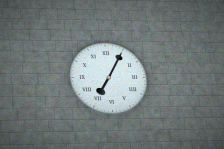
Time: **7:05**
